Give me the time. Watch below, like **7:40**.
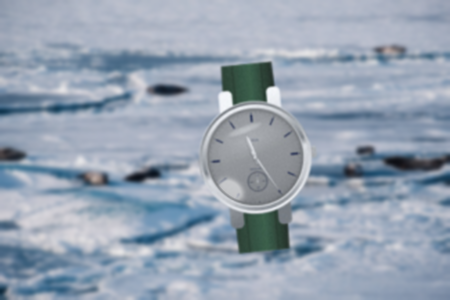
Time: **11:25**
